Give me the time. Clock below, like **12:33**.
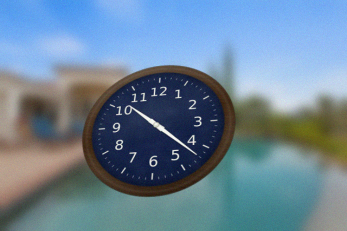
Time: **10:22**
